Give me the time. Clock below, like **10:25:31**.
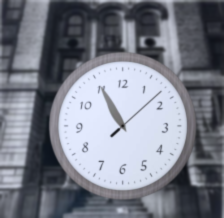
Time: **10:55:08**
